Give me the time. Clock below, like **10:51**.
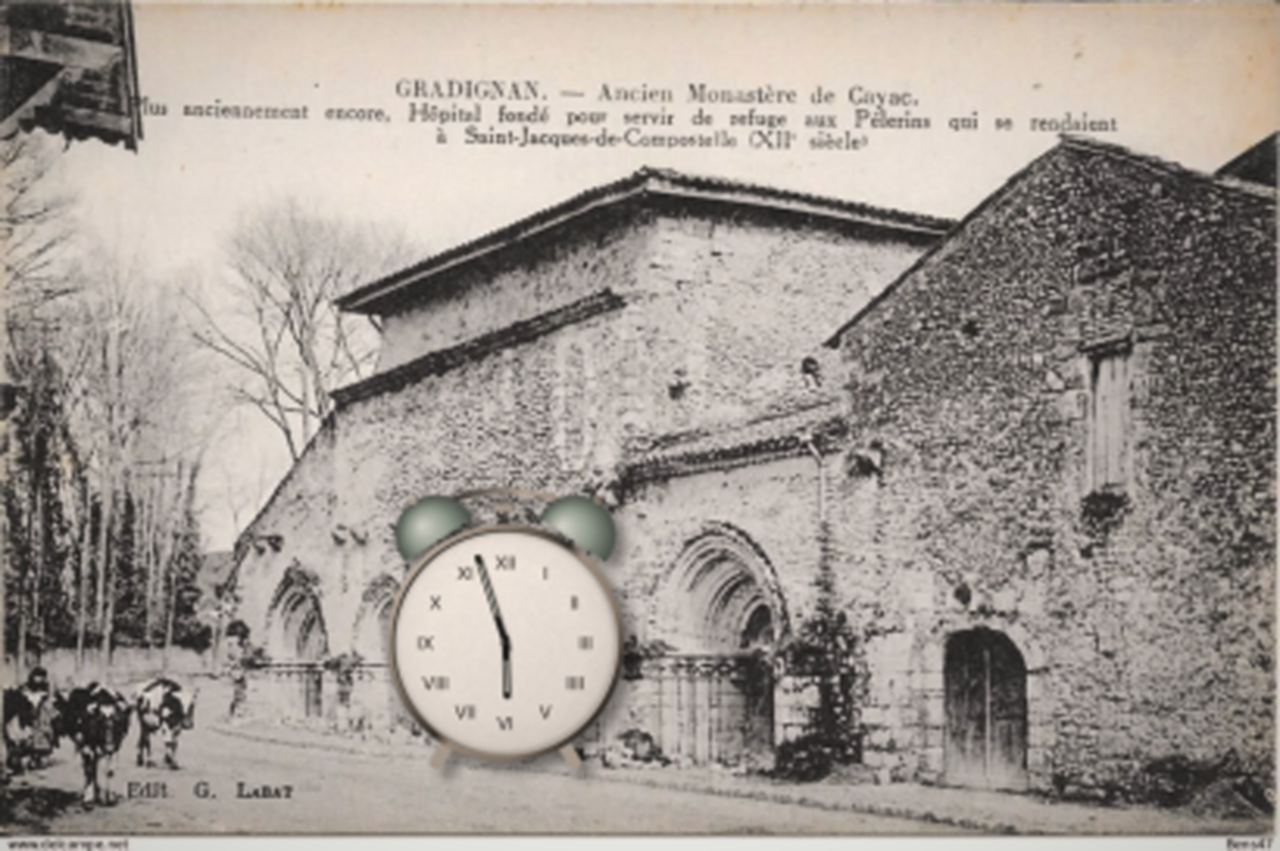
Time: **5:57**
